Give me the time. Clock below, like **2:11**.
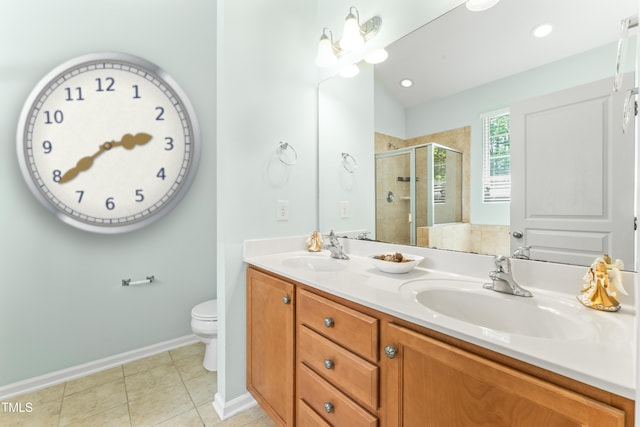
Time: **2:39**
